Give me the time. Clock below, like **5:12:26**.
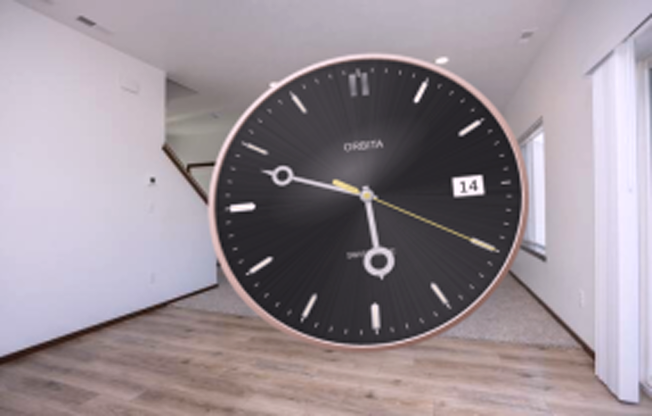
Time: **5:48:20**
